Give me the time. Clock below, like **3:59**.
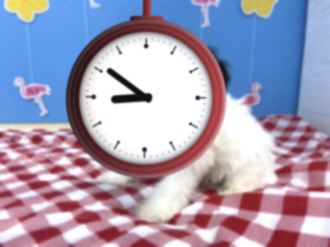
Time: **8:51**
